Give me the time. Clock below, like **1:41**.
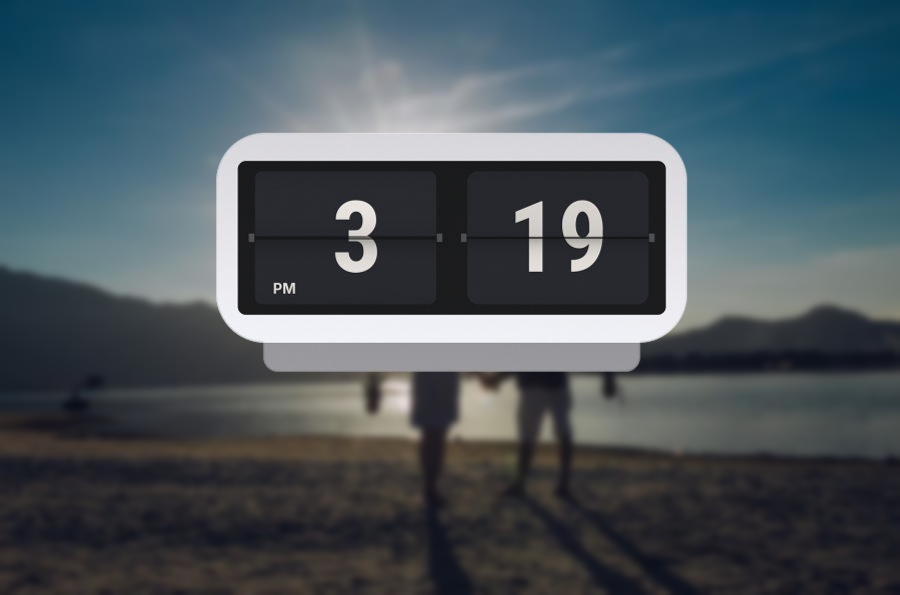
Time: **3:19**
